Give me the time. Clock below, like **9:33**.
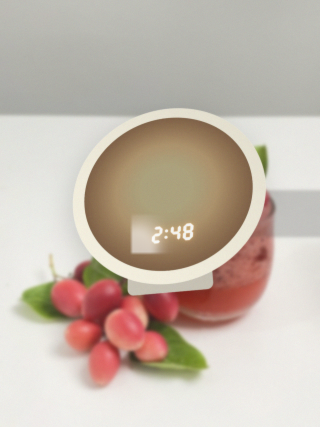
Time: **2:48**
